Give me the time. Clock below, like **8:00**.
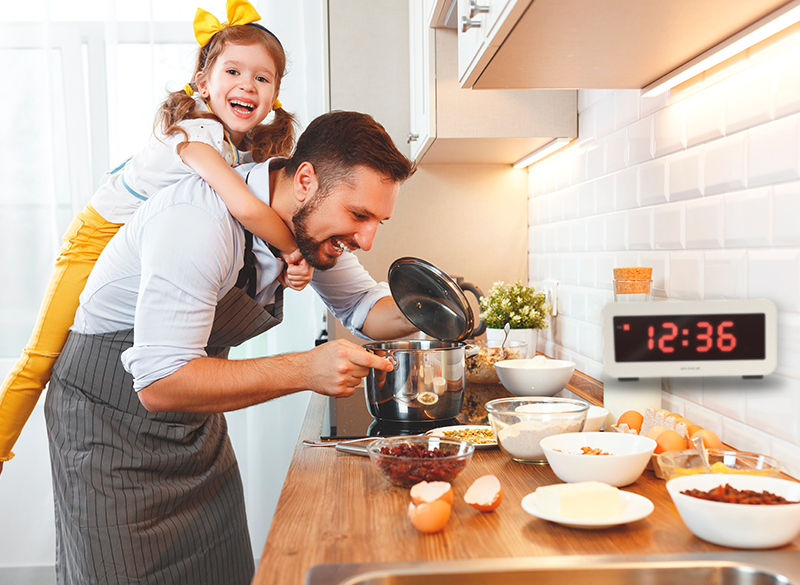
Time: **12:36**
